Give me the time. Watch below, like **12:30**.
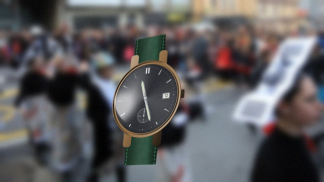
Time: **11:27**
